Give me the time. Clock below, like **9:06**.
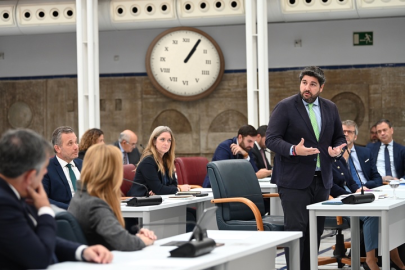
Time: **1:05**
